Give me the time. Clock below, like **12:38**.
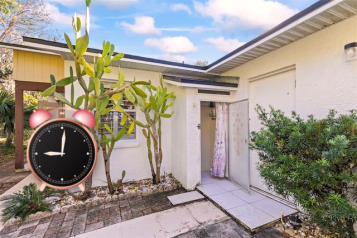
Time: **9:01**
